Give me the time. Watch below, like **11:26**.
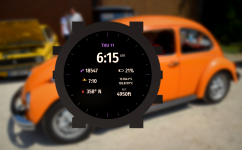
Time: **6:15**
